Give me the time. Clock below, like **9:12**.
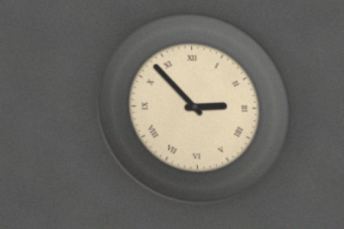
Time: **2:53**
